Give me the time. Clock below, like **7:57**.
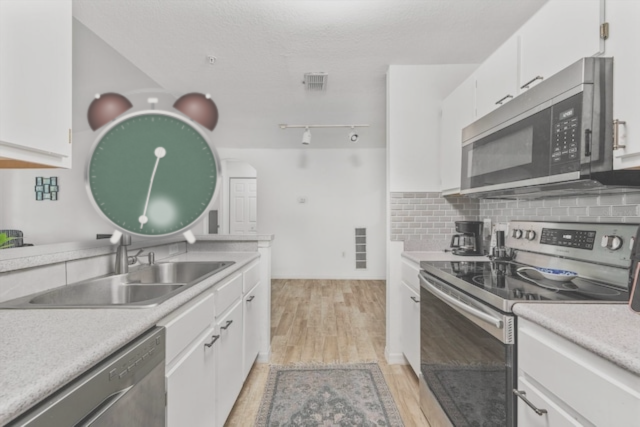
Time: **12:32**
